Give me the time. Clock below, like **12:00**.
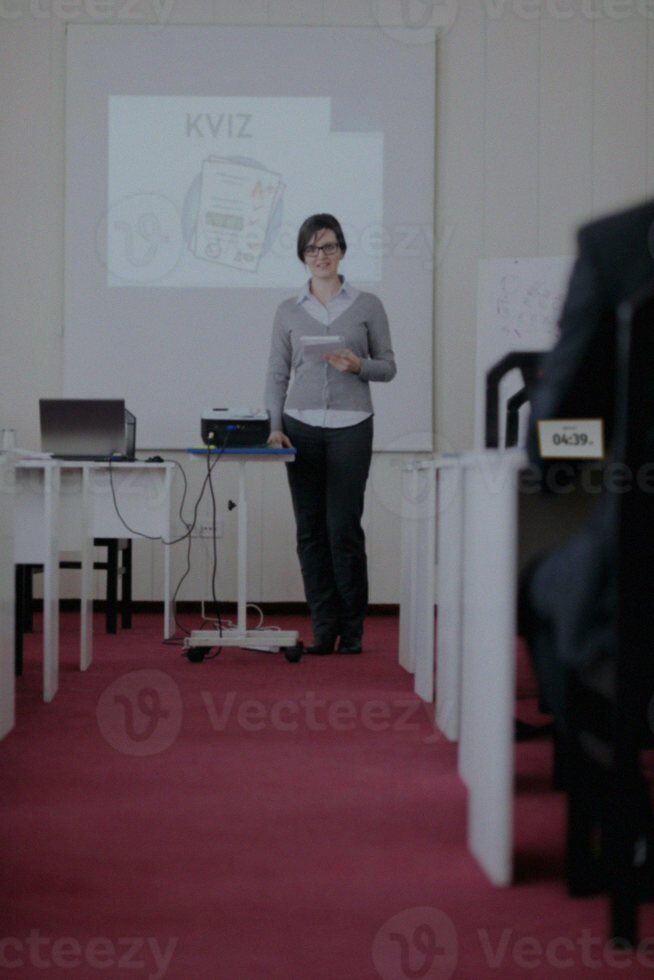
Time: **4:39**
